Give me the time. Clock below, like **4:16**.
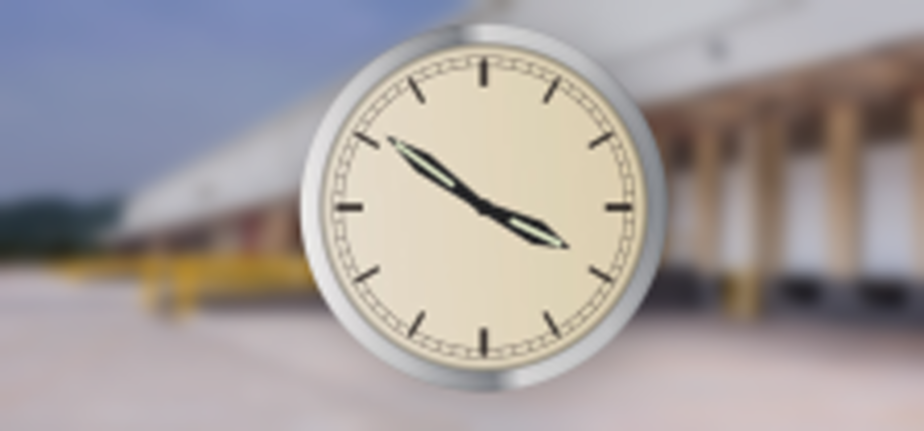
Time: **3:51**
